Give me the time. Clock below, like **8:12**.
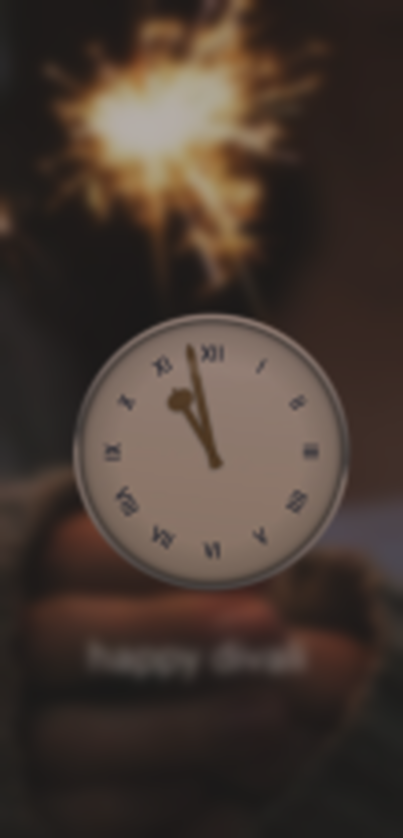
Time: **10:58**
